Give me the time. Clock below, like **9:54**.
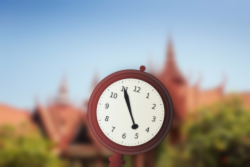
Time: **4:55**
